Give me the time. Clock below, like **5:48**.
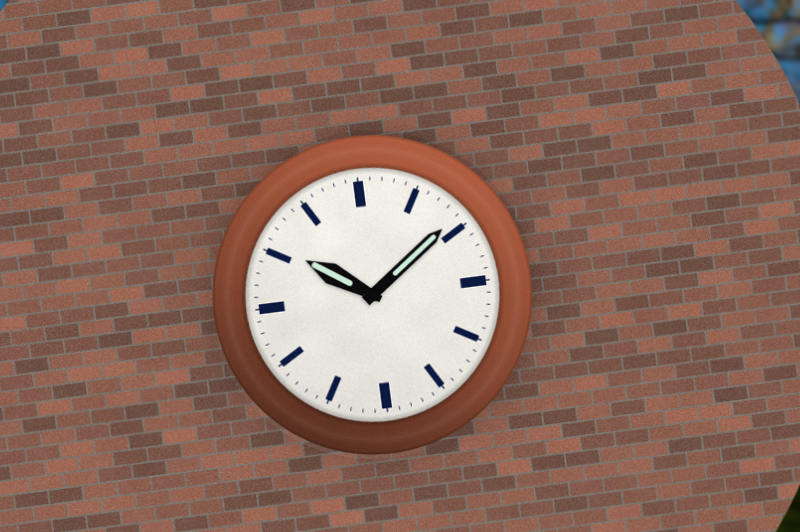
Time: **10:09**
